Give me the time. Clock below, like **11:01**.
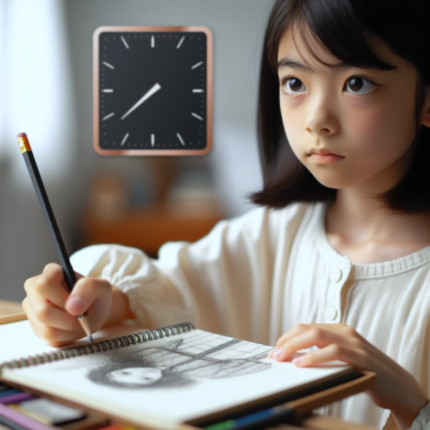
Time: **7:38**
